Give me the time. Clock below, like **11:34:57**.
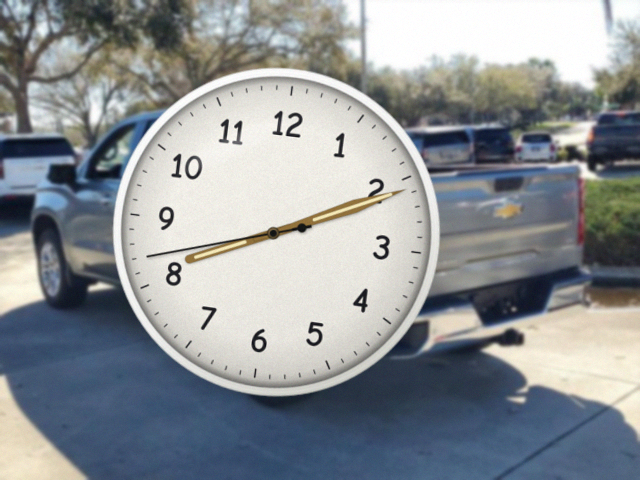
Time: **8:10:42**
